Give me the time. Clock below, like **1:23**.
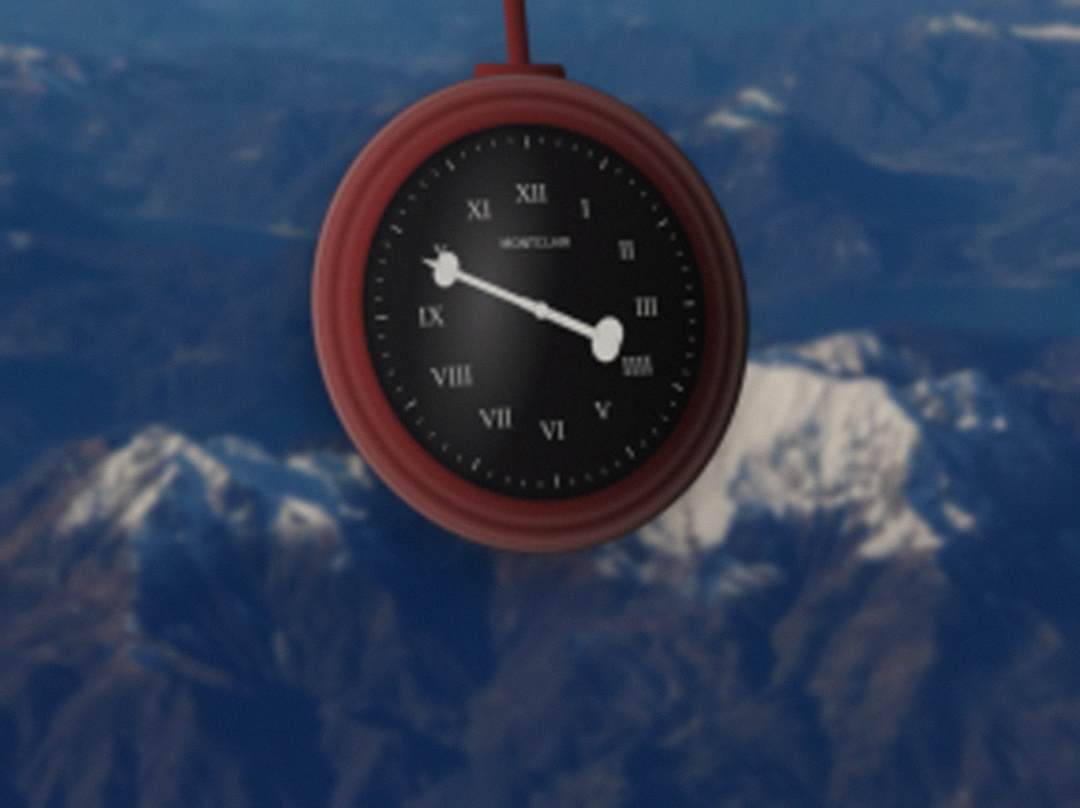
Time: **3:49**
